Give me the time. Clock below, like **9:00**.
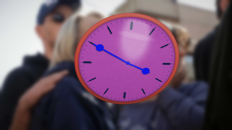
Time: **3:50**
